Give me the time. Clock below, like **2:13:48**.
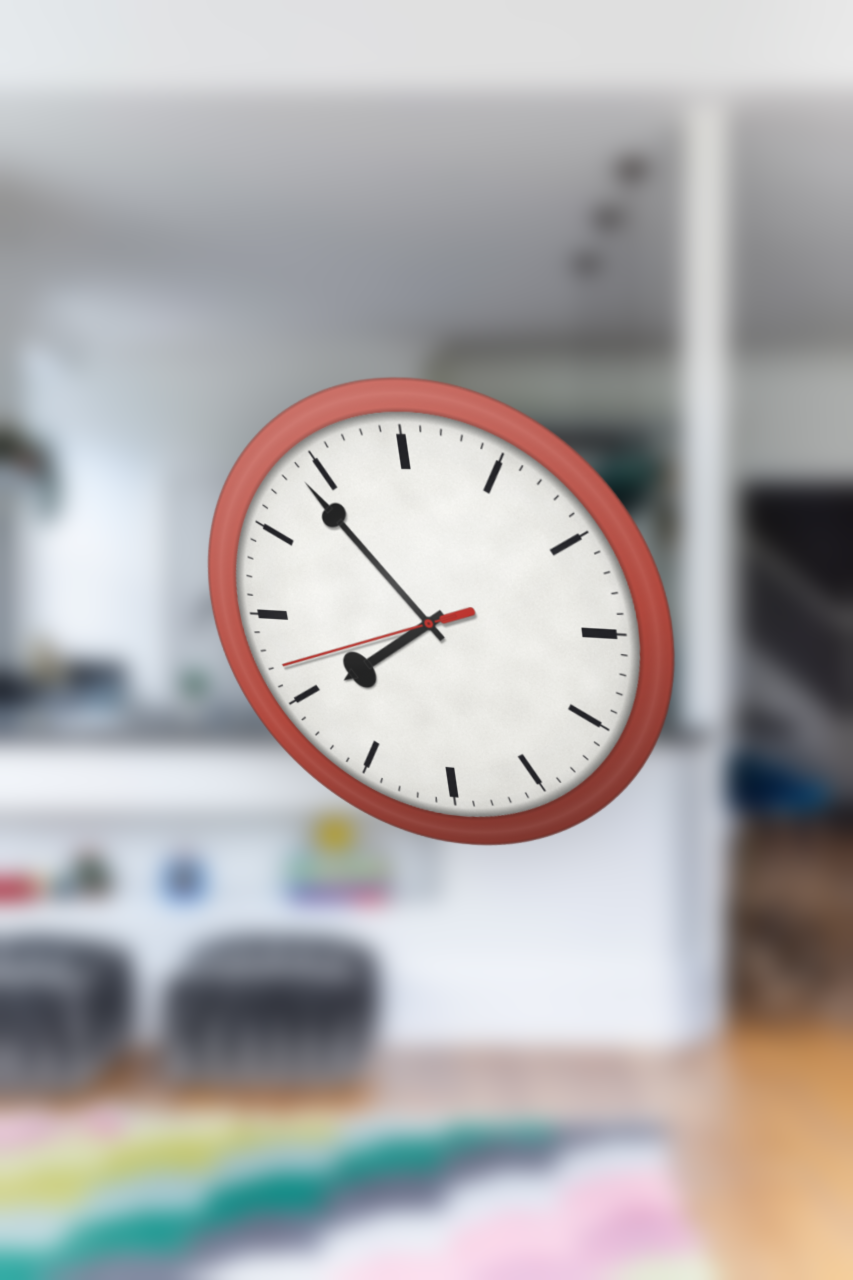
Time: **7:53:42**
